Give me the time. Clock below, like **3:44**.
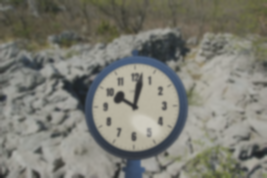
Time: **10:02**
